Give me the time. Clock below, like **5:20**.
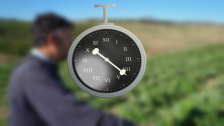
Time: **10:22**
